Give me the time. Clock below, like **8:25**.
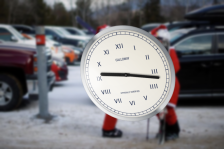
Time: **9:17**
